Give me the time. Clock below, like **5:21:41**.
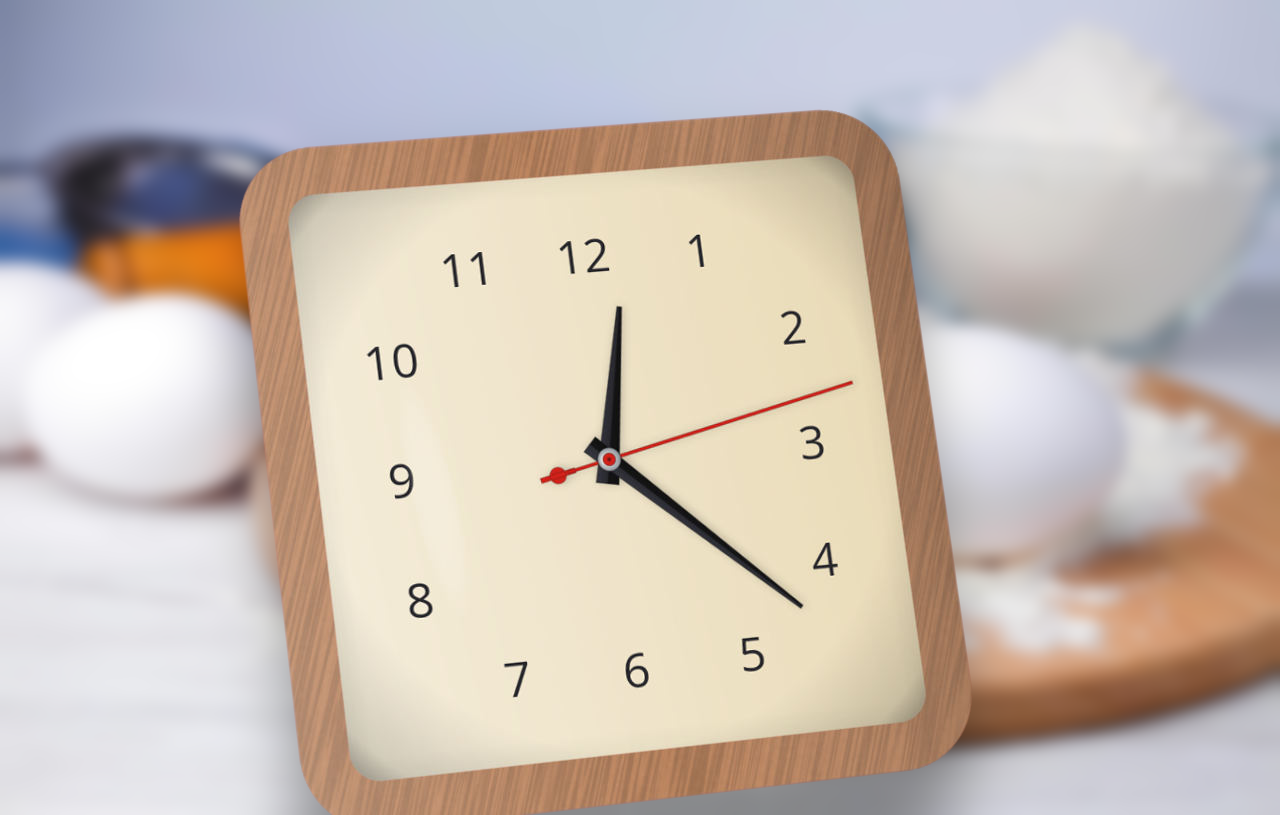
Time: **12:22:13**
